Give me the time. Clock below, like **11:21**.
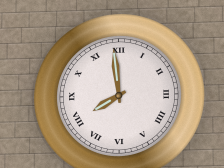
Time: **7:59**
